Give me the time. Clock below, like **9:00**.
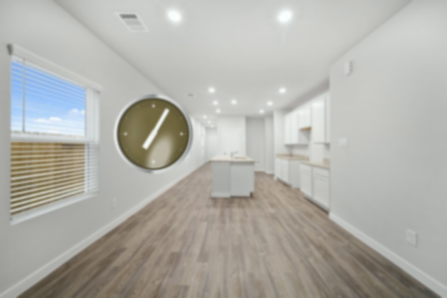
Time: **7:05**
